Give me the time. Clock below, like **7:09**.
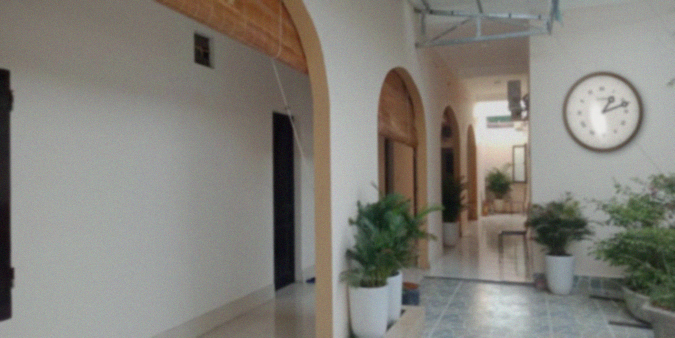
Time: **1:12**
